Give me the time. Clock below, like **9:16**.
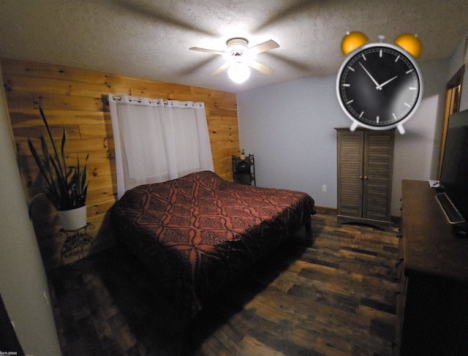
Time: **1:53**
